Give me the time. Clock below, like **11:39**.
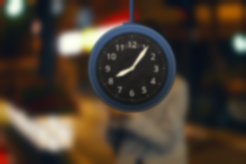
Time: **8:06**
